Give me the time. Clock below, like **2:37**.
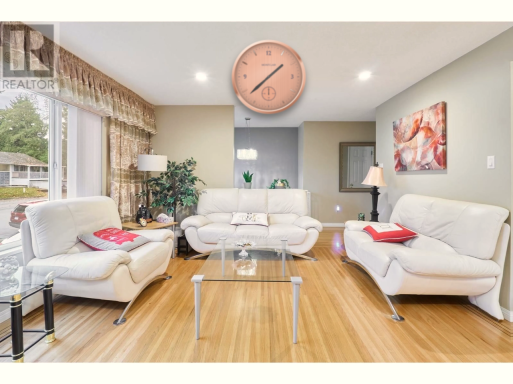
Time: **1:38**
